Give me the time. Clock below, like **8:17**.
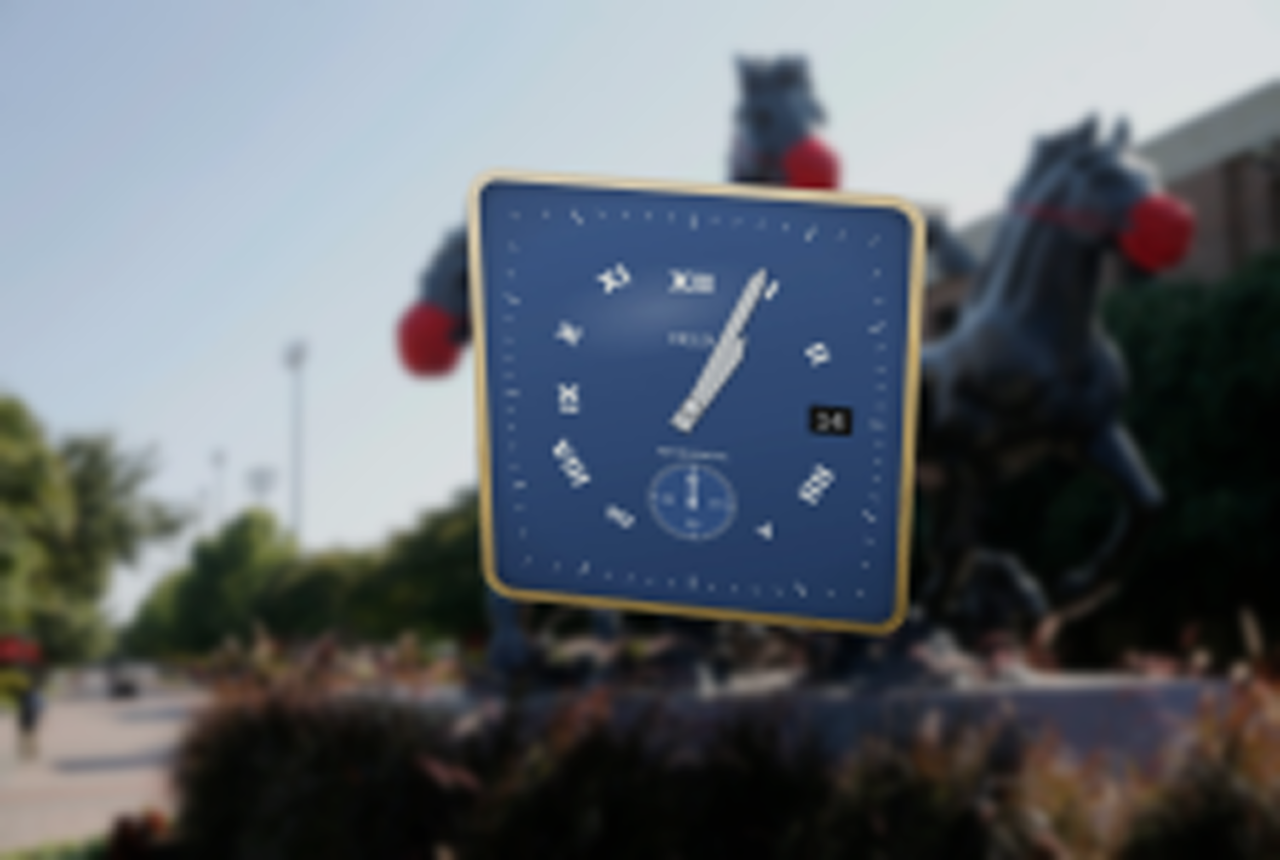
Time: **1:04**
